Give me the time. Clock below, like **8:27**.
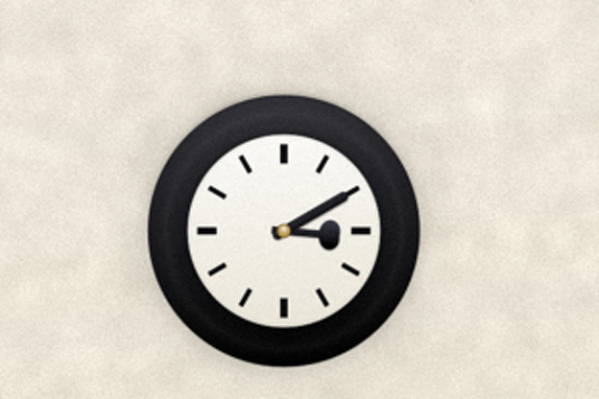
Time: **3:10**
